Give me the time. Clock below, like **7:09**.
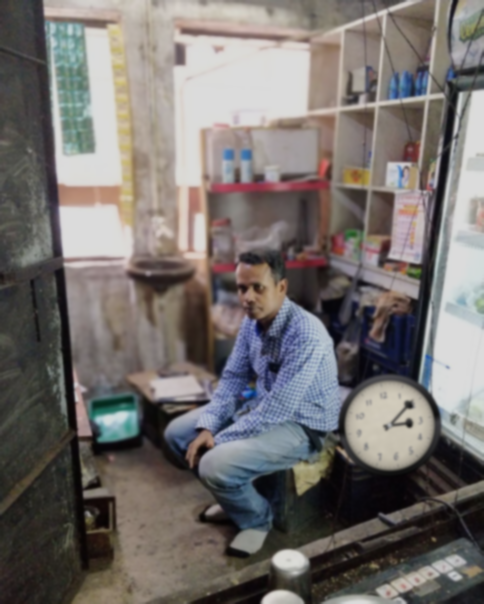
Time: **3:09**
